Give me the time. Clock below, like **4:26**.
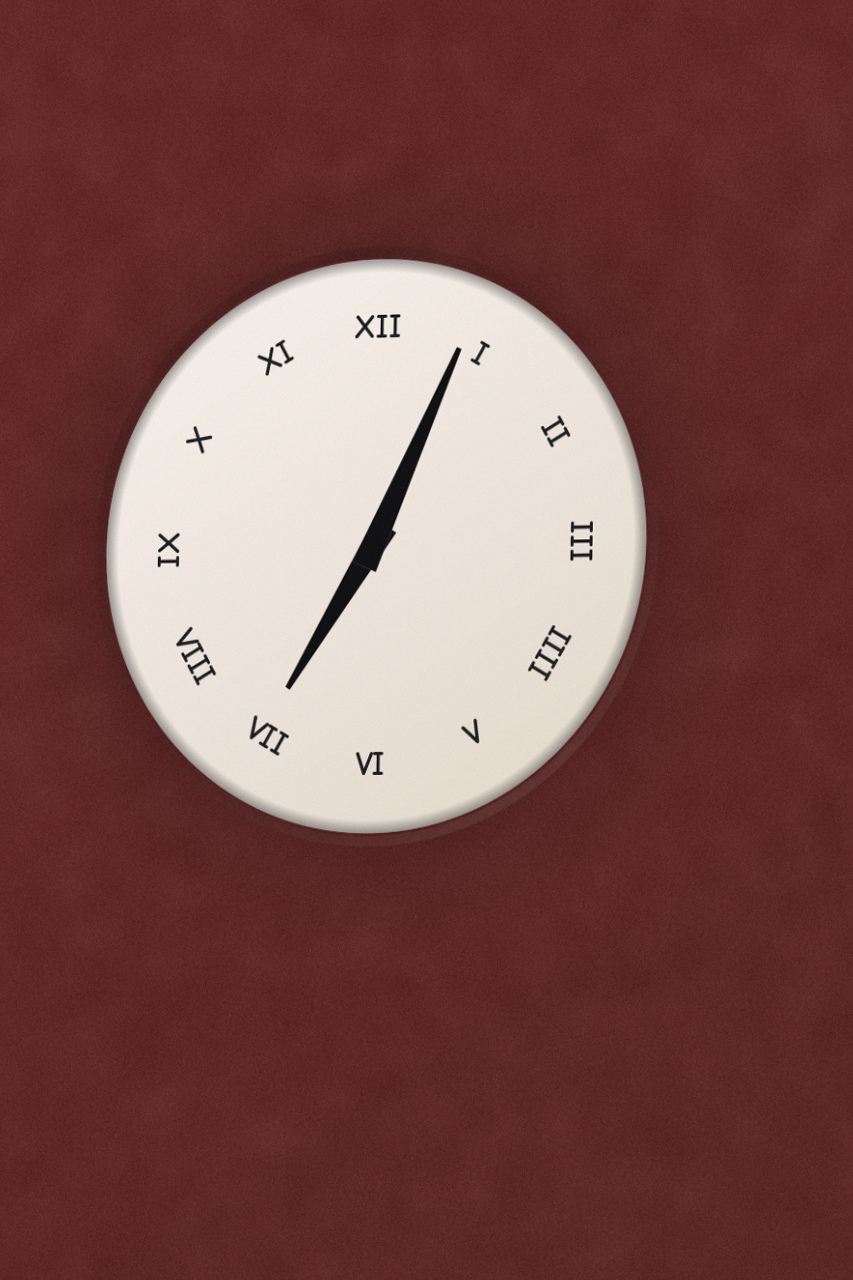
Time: **7:04**
